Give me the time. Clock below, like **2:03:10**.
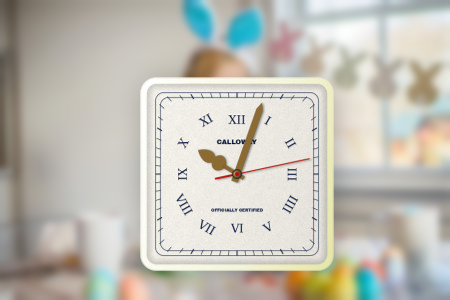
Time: **10:03:13**
